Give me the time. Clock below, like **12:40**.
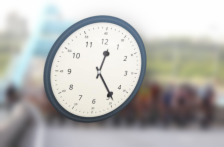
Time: **12:24**
